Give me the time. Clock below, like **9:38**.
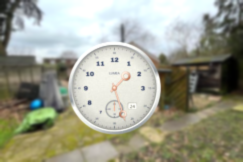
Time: **1:27**
